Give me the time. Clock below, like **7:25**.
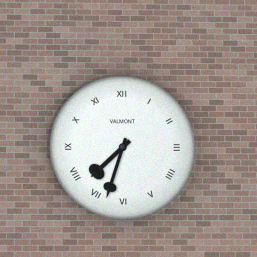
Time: **7:33**
